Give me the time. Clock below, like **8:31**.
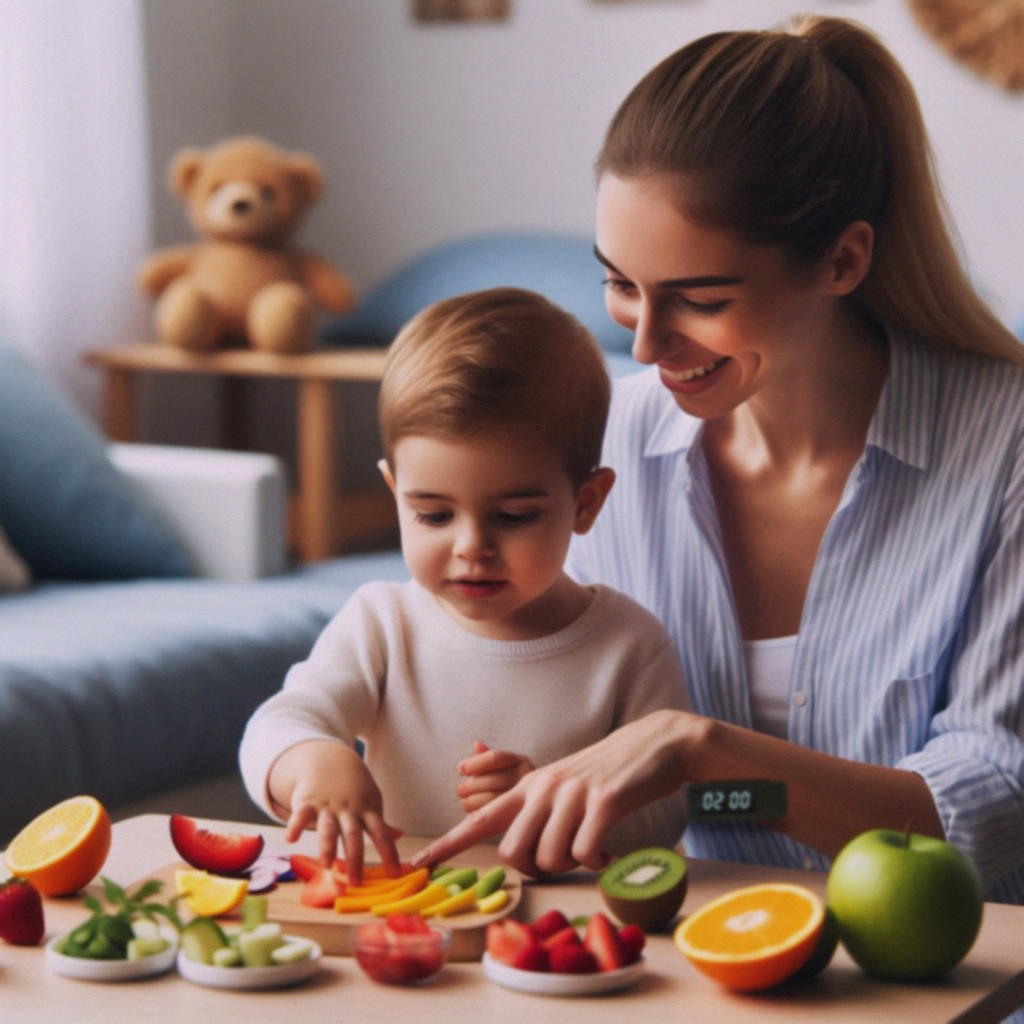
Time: **2:00**
